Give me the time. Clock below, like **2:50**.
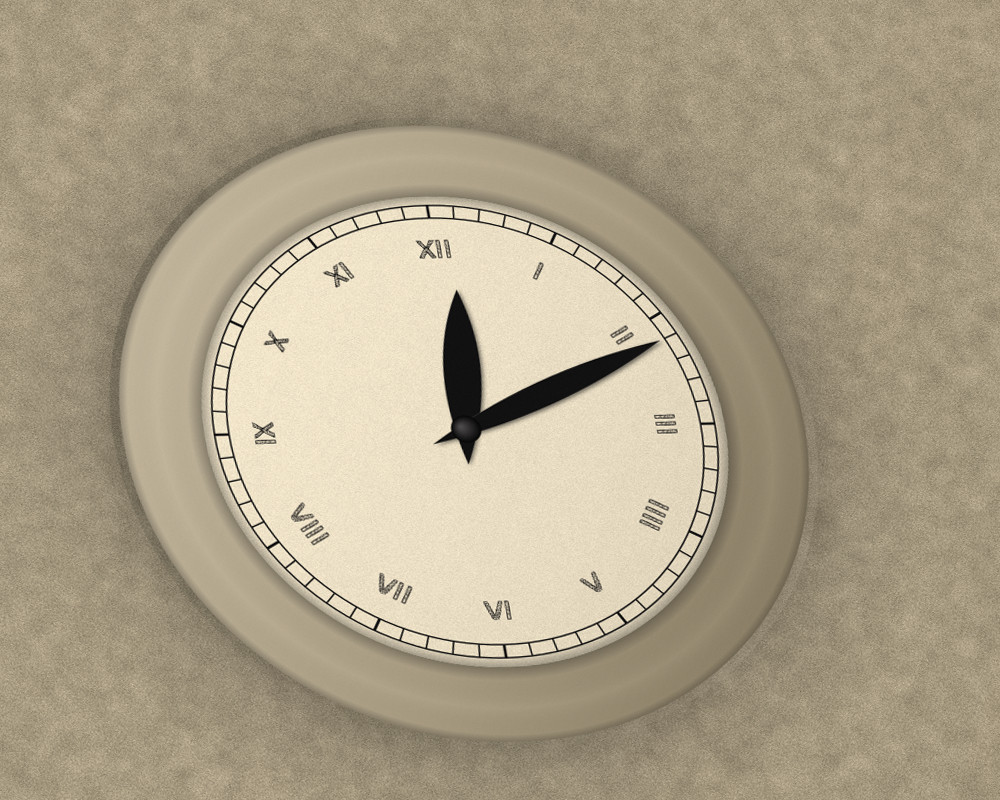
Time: **12:11**
